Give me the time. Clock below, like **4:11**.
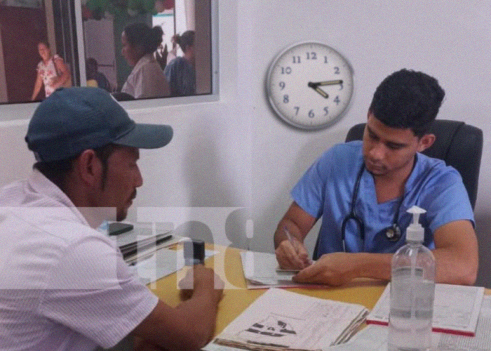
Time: **4:14**
